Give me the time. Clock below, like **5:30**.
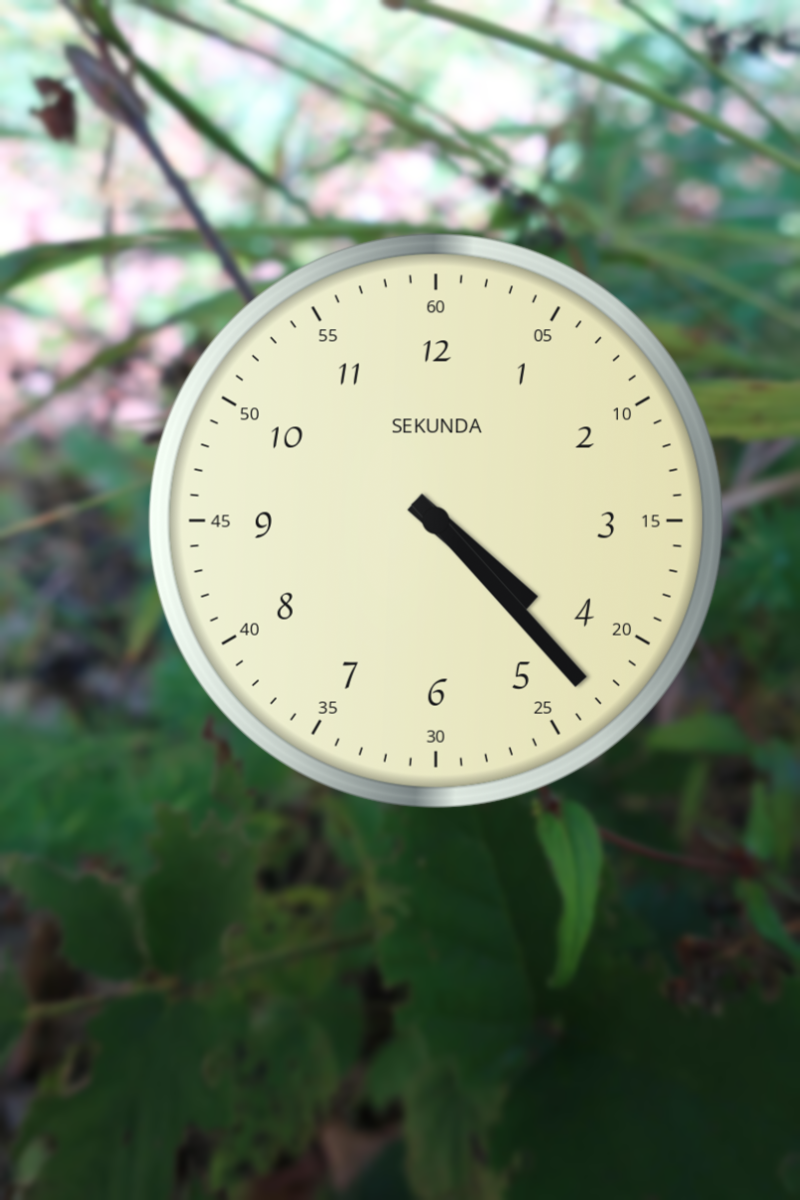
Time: **4:23**
